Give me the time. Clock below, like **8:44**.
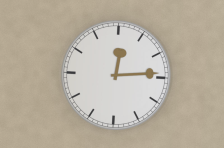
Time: **12:14**
